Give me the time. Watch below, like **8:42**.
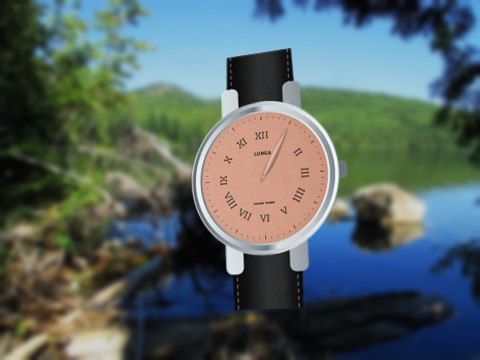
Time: **1:05**
